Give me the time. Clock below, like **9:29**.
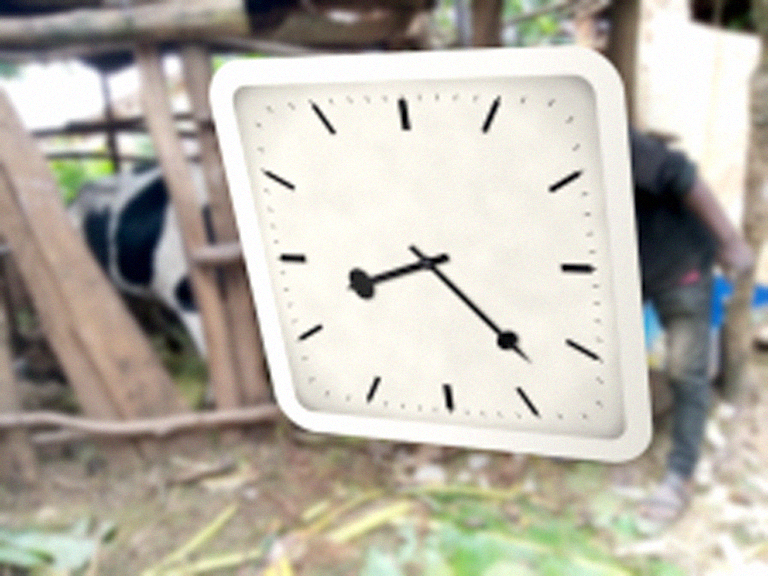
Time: **8:23**
